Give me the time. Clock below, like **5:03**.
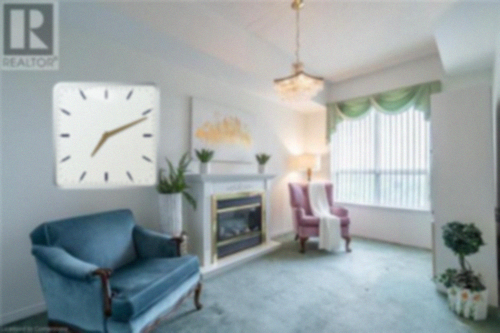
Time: **7:11**
